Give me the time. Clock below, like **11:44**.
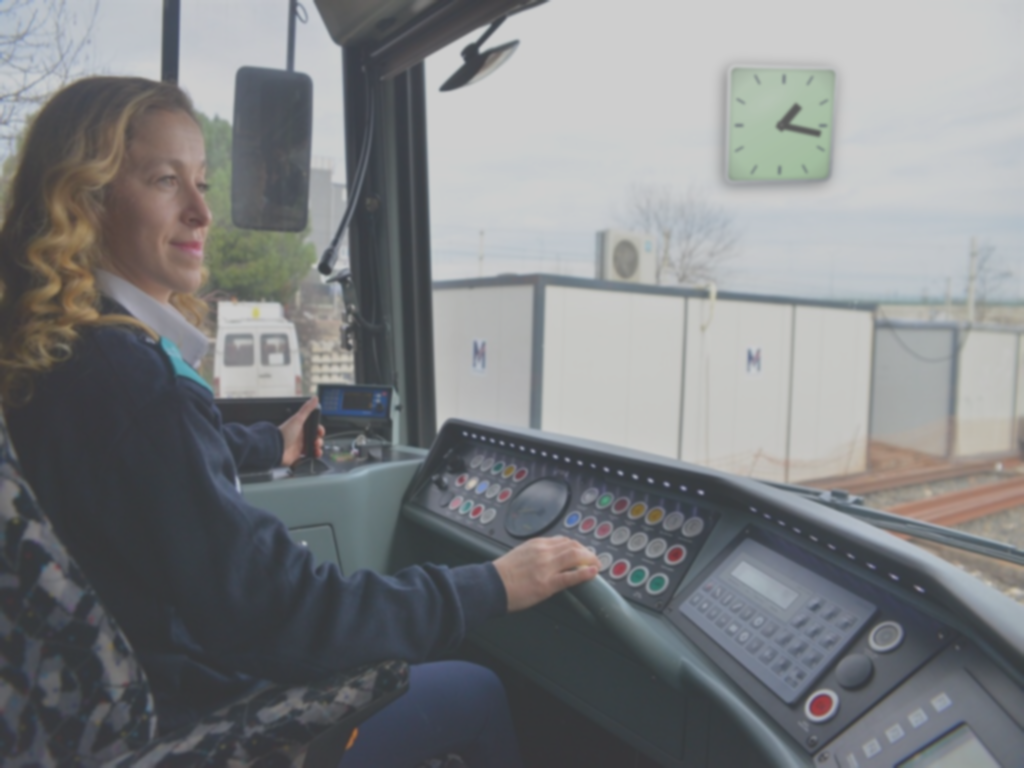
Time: **1:17**
